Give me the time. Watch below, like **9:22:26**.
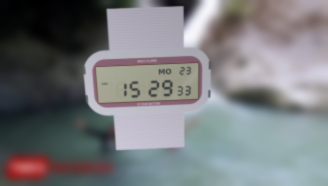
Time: **15:29:33**
